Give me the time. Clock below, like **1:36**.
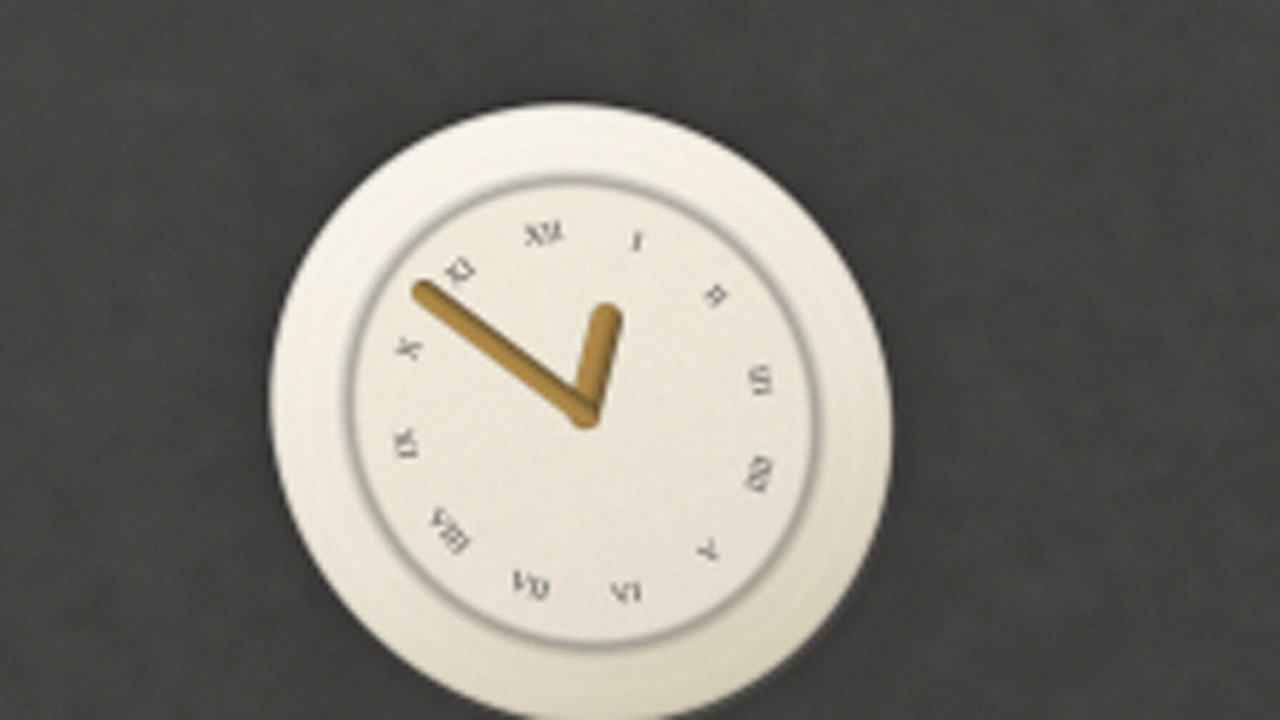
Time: **12:53**
